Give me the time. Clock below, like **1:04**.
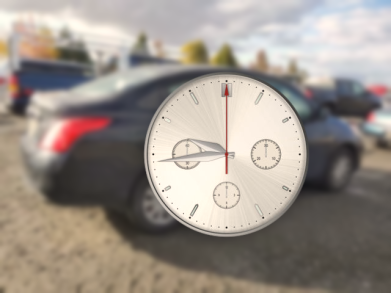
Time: **9:44**
